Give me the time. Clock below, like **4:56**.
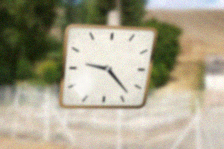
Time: **9:23**
